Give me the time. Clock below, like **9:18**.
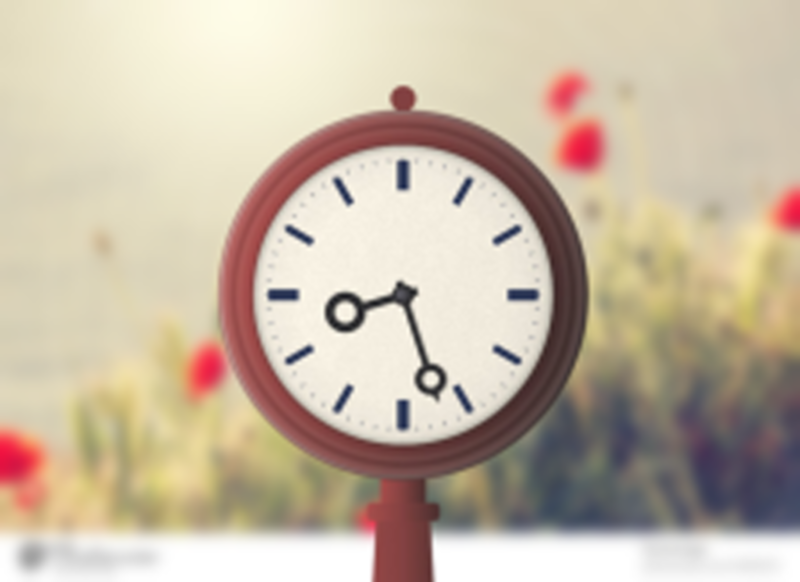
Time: **8:27**
